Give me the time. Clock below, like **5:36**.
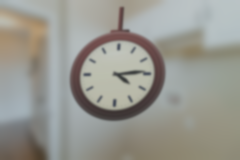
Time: **4:14**
